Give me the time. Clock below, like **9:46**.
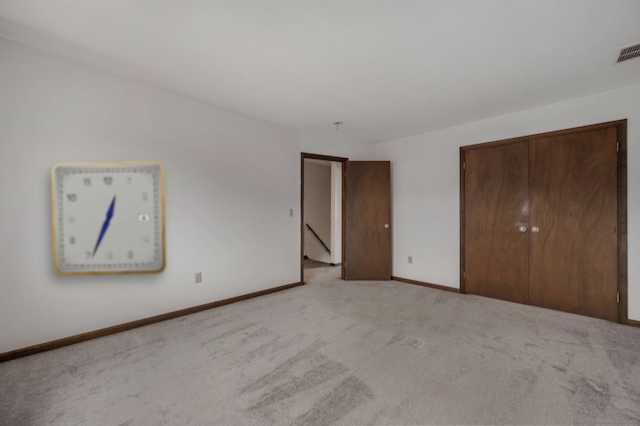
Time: **12:34**
